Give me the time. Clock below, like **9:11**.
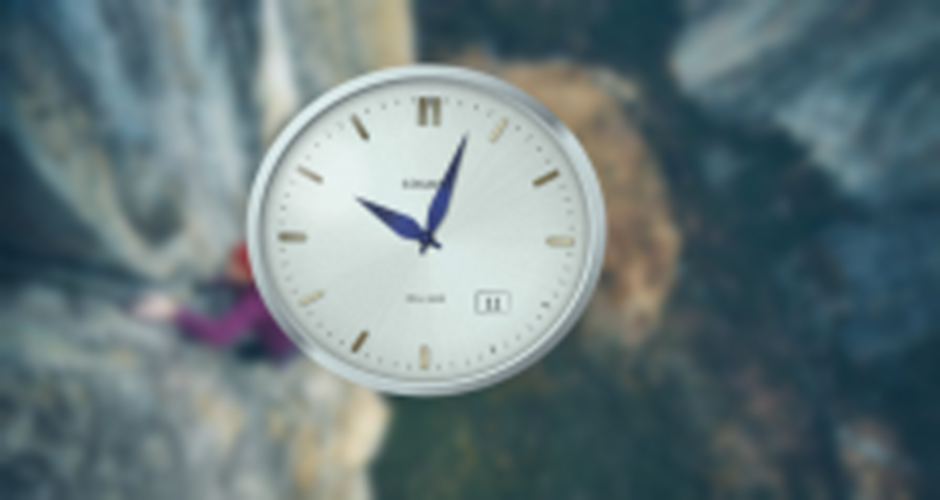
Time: **10:03**
